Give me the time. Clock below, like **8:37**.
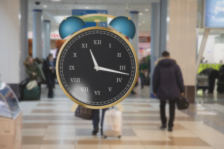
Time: **11:17**
